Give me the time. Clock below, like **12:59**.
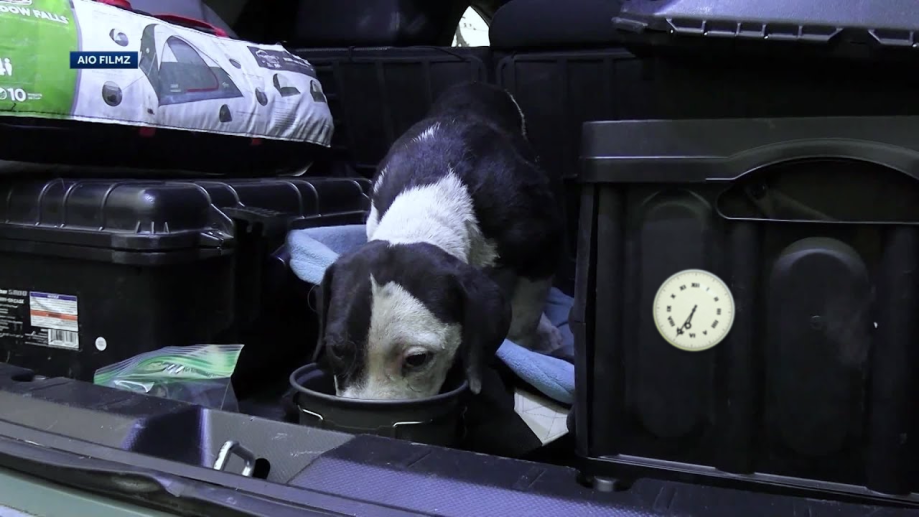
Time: **6:35**
